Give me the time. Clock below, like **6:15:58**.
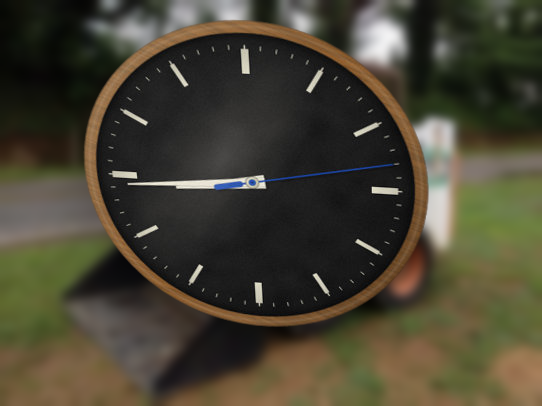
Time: **8:44:13**
